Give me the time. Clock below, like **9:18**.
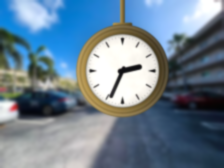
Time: **2:34**
